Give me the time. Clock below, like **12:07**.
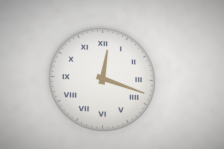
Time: **12:18**
